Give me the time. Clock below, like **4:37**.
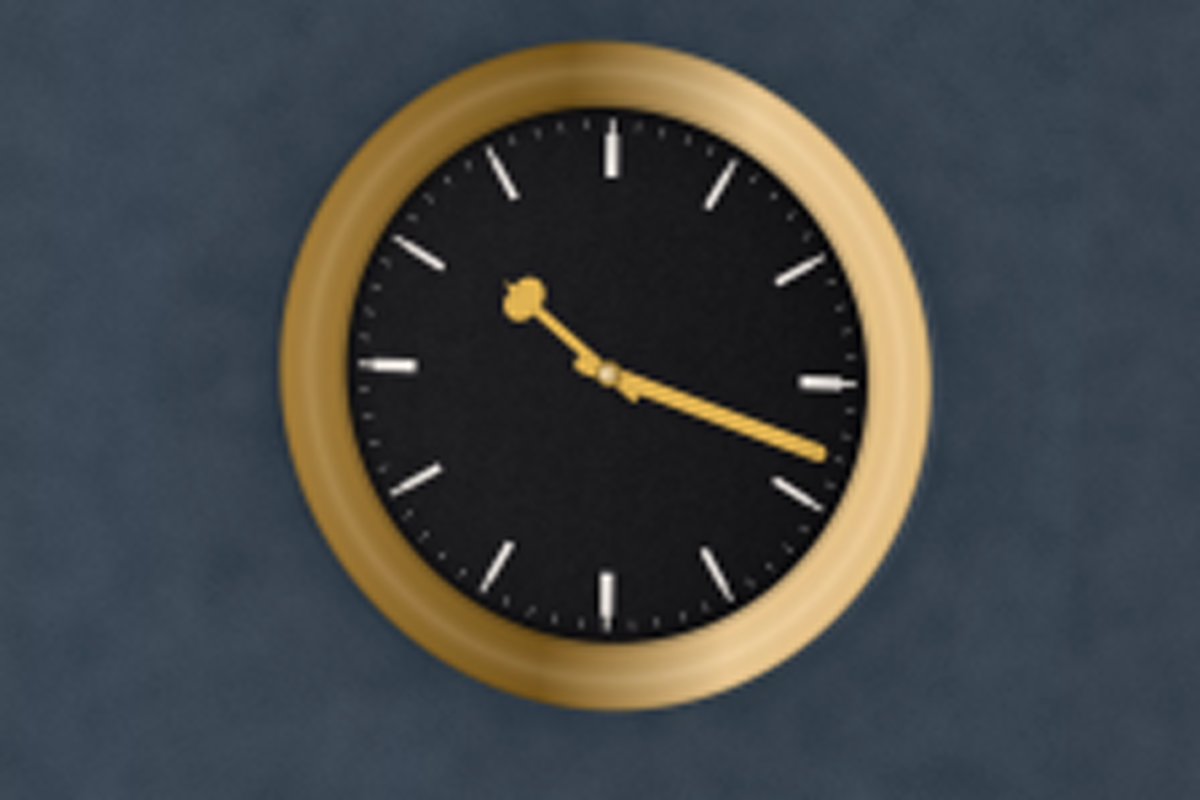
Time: **10:18**
